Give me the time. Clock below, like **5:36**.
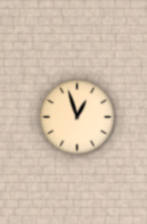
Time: **12:57**
